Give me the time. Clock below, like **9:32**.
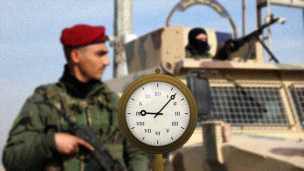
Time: **9:07**
